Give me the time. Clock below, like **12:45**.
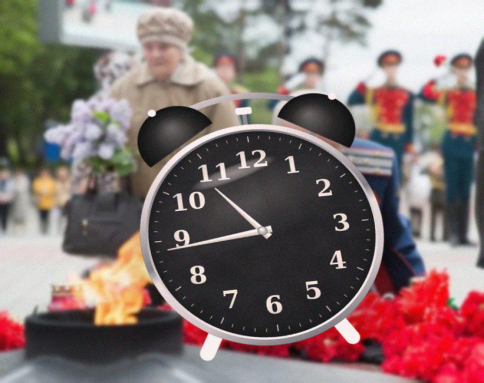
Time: **10:44**
